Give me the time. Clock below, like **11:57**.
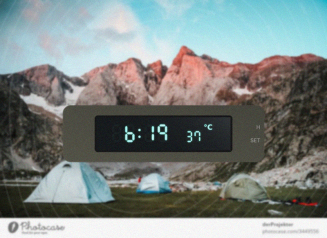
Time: **6:19**
